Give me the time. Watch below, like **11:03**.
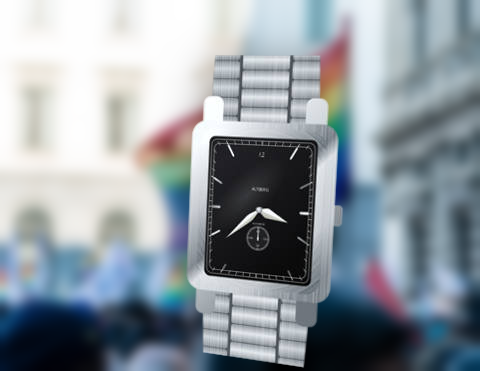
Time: **3:38**
